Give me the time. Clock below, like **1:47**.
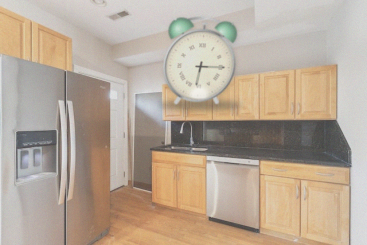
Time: **6:15**
